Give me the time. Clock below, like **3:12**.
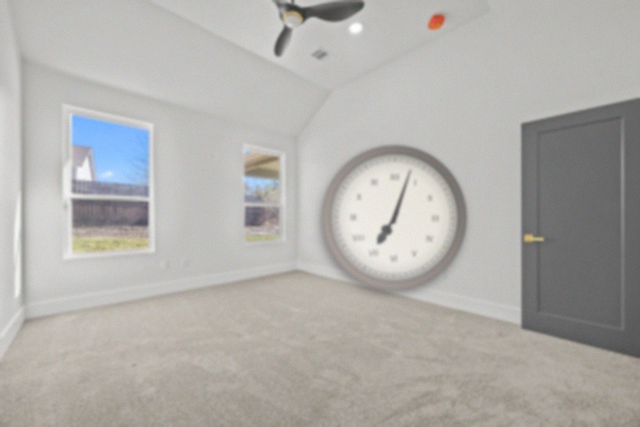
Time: **7:03**
